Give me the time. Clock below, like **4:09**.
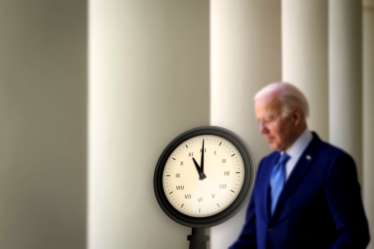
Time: **11:00**
